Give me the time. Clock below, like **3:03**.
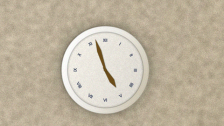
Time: **4:57**
